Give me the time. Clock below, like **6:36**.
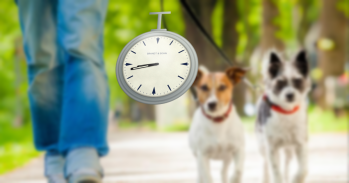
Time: **8:43**
